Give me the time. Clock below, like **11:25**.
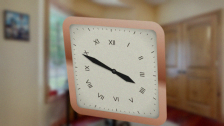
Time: **3:49**
